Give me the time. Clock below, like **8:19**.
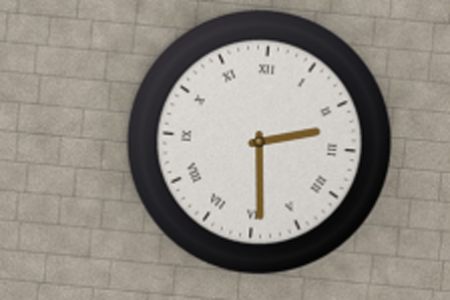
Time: **2:29**
